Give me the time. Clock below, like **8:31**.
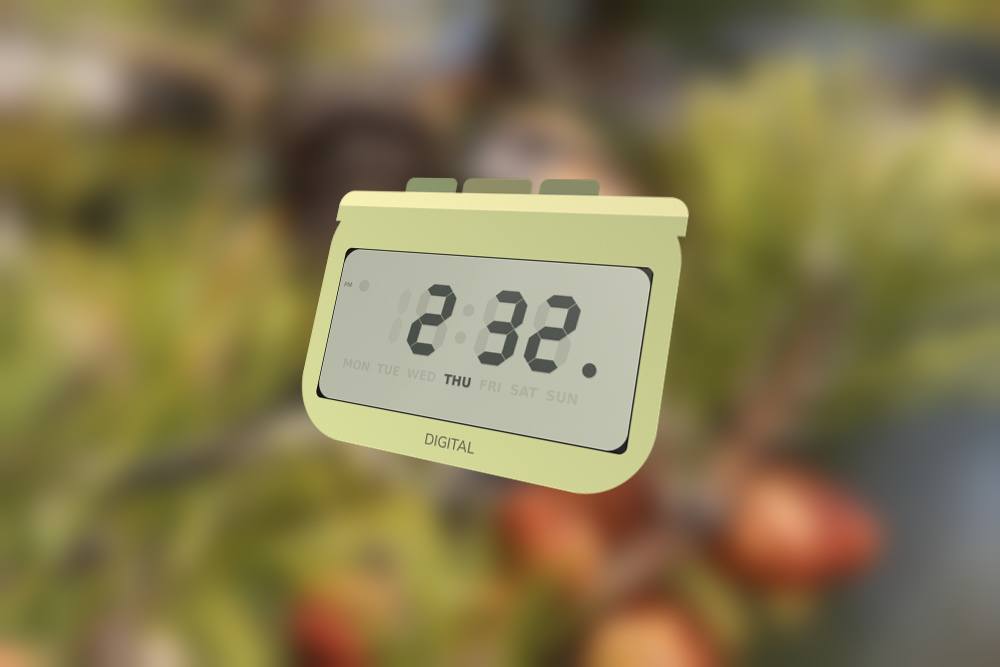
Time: **2:32**
